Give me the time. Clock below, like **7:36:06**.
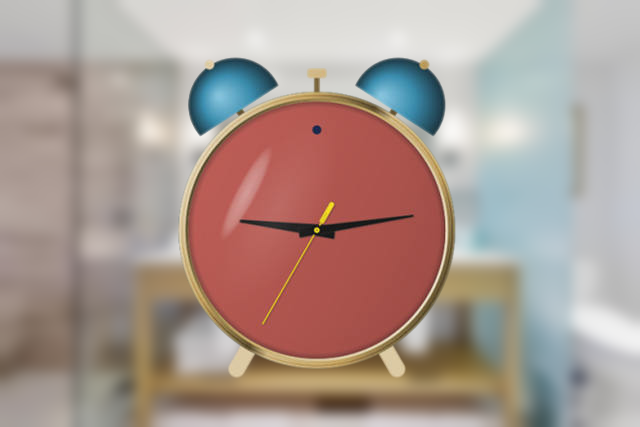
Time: **9:13:35**
